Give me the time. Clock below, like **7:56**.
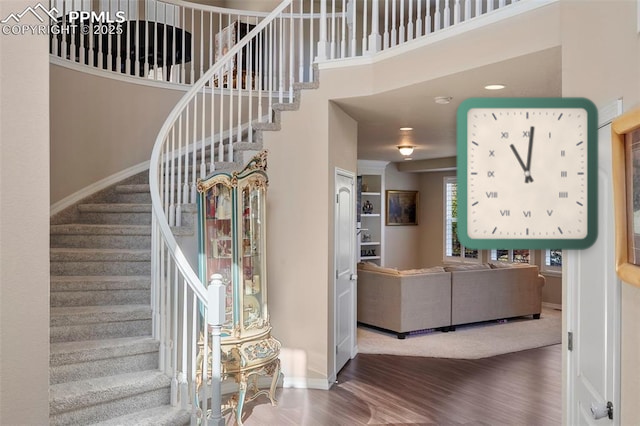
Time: **11:01**
